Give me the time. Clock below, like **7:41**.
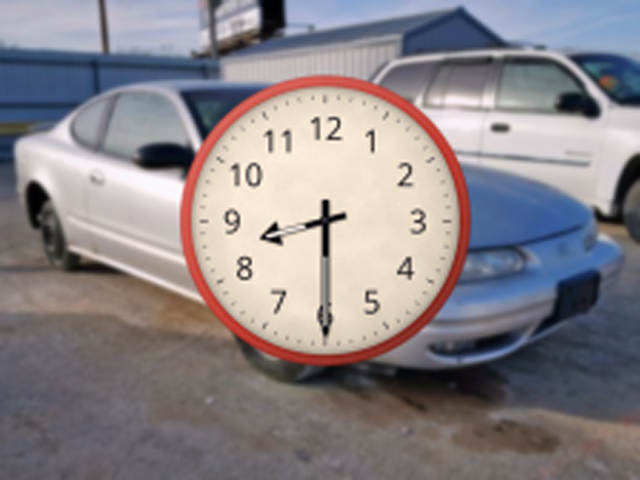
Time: **8:30**
